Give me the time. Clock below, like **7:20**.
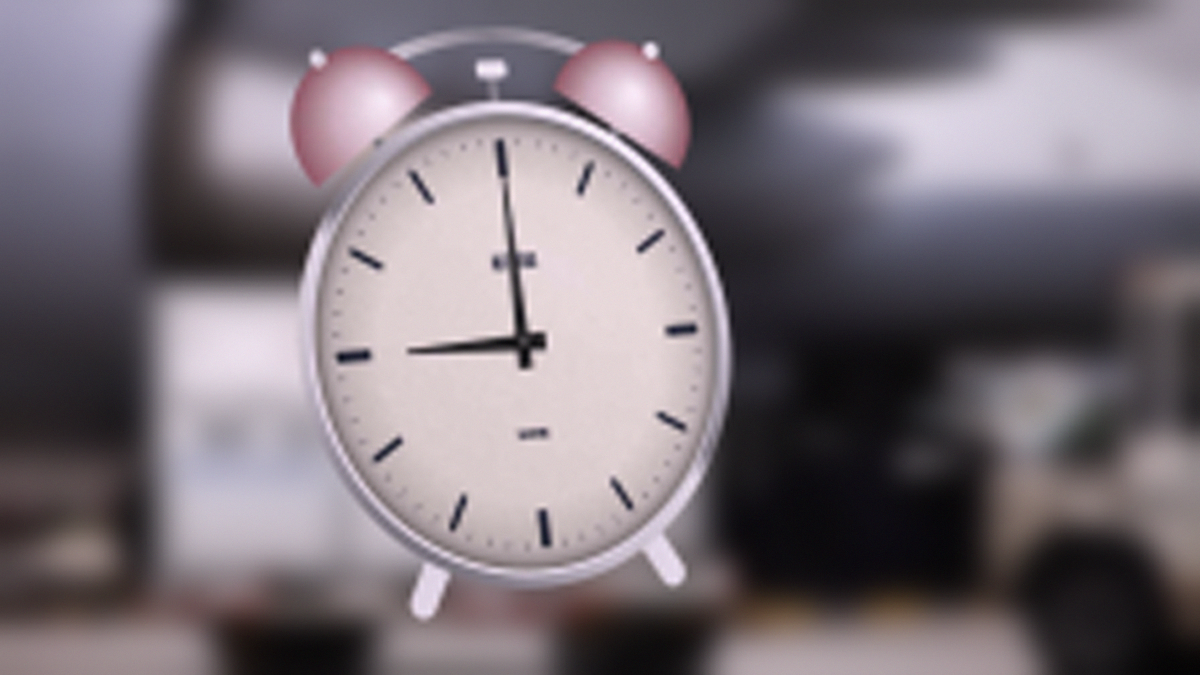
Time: **9:00**
